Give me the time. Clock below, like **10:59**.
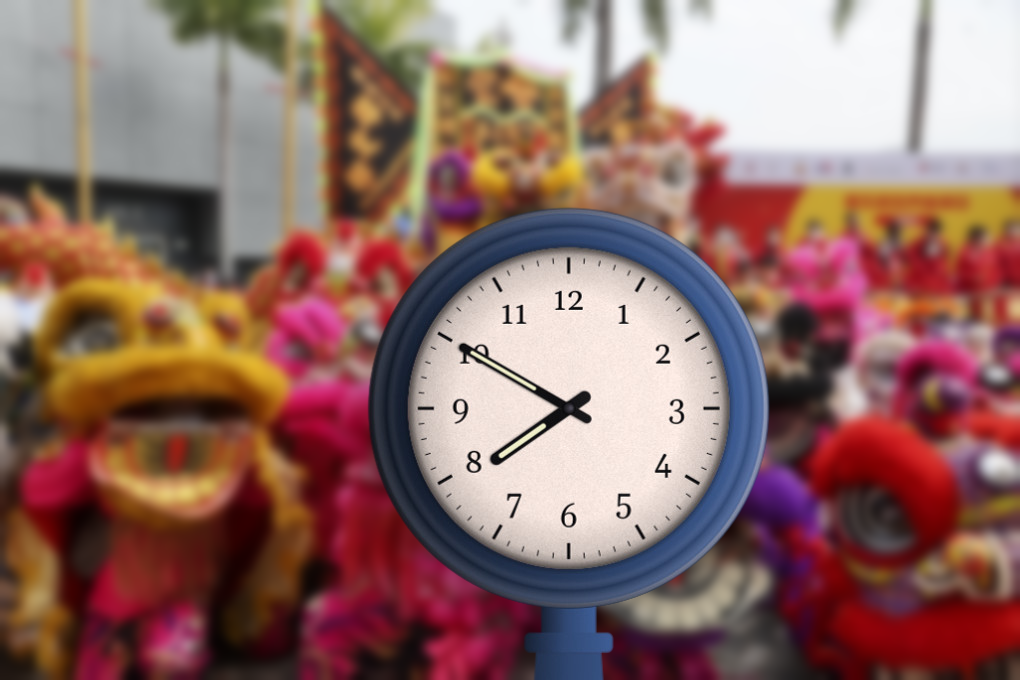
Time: **7:50**
